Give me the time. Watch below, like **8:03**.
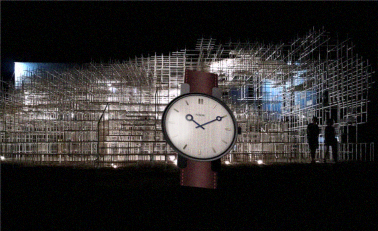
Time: **10:10**
